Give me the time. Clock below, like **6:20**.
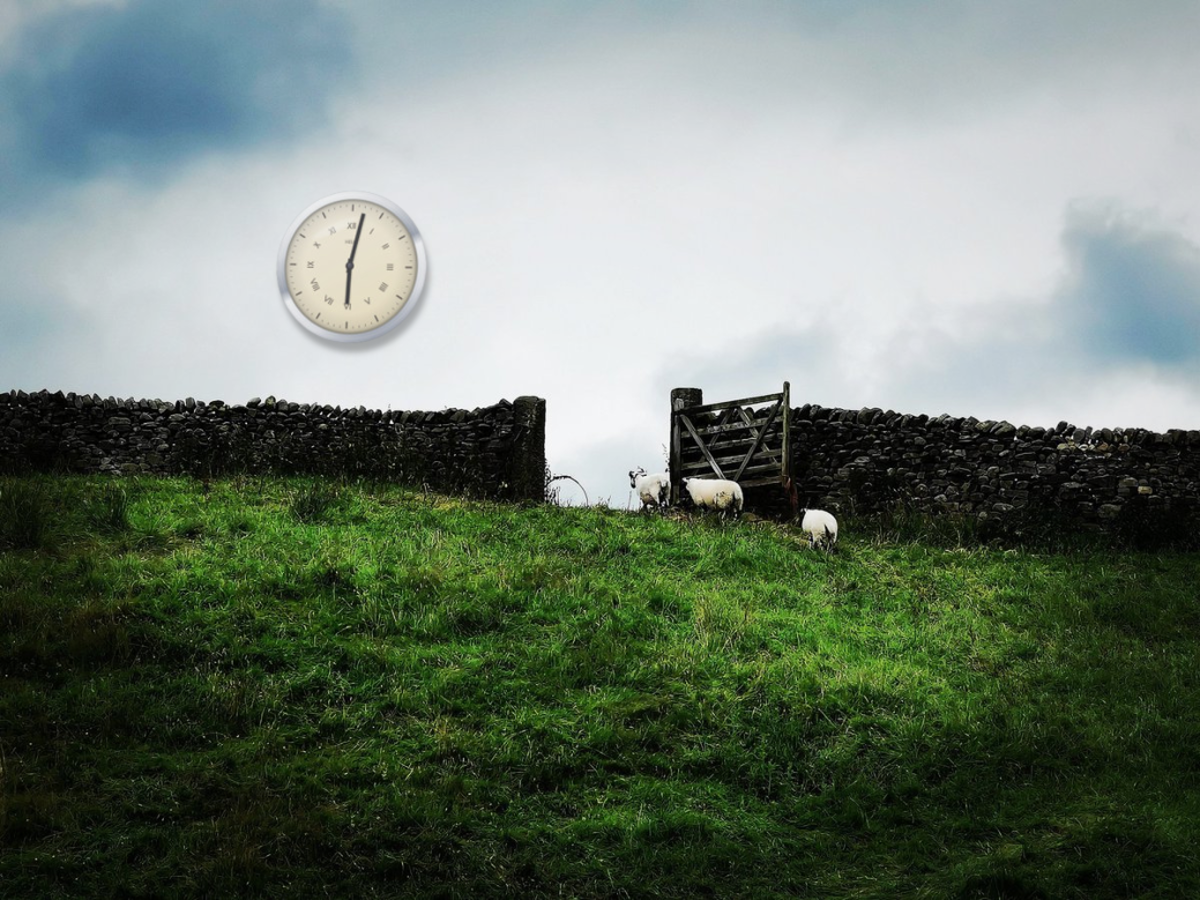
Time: **6:02**
